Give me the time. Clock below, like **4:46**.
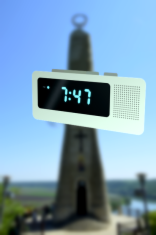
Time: **7:47**
